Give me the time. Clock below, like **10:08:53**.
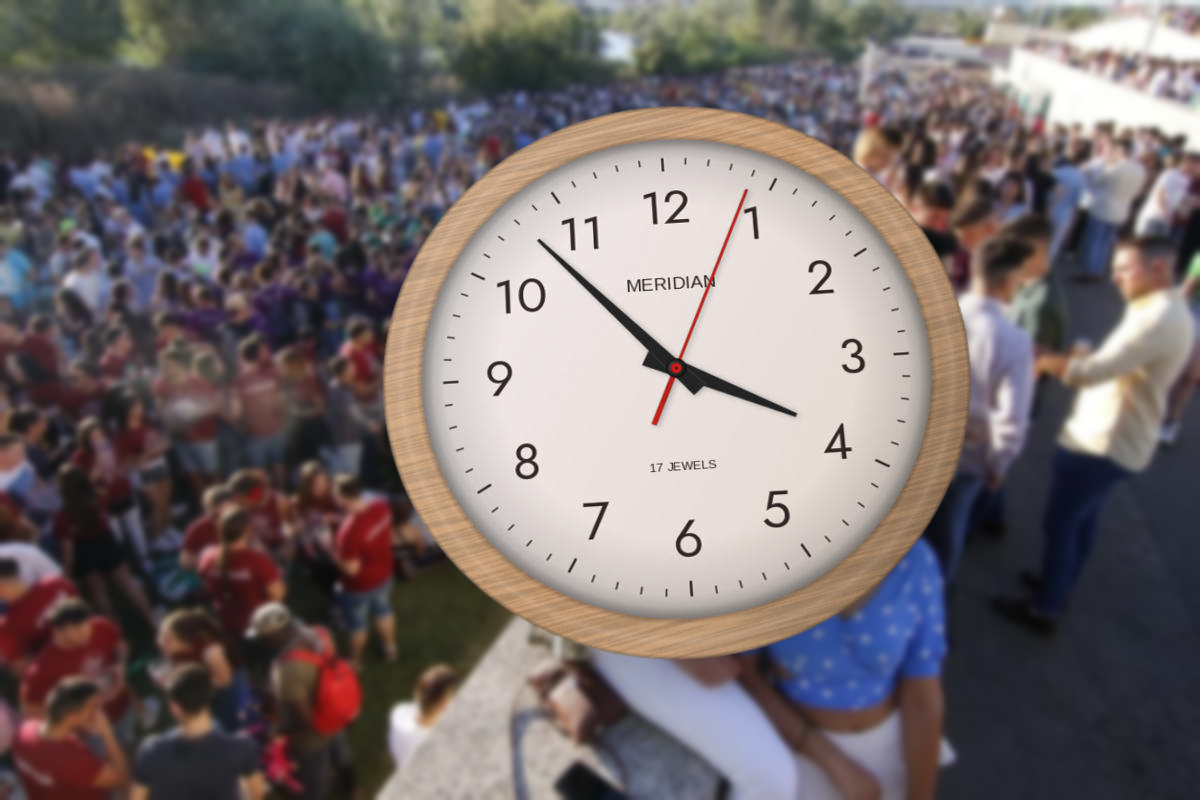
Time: **3:53:04**
